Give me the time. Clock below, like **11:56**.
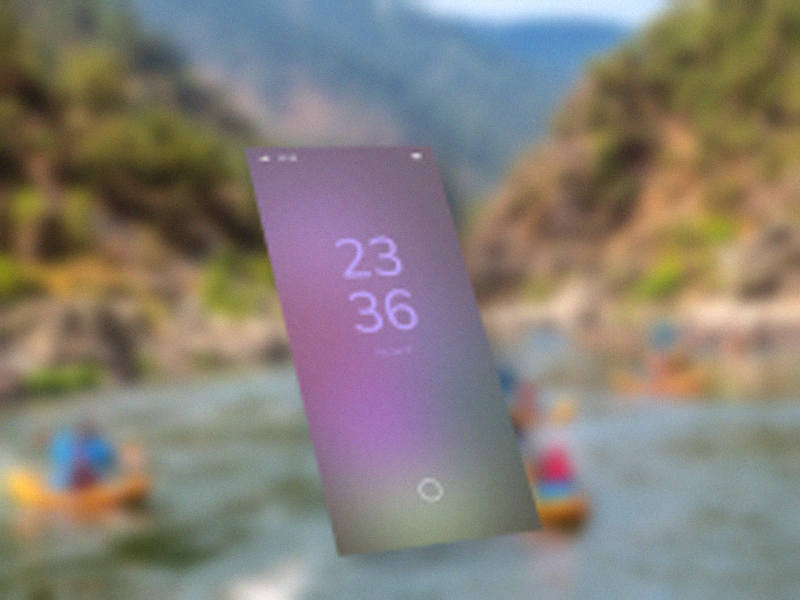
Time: **23:36**
